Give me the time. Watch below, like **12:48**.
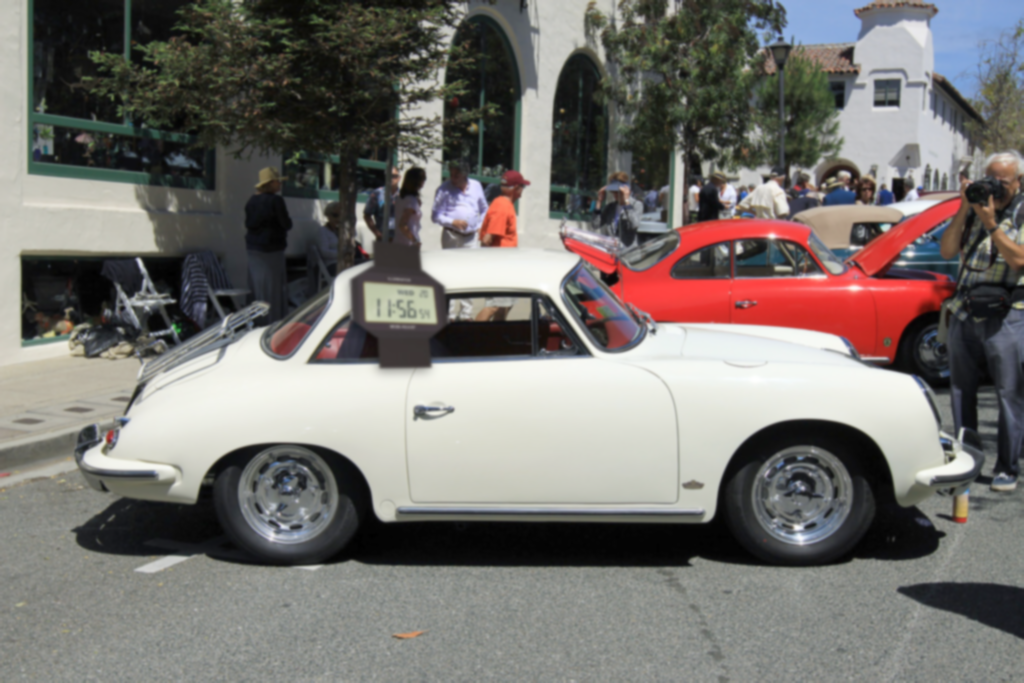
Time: **11:56**
